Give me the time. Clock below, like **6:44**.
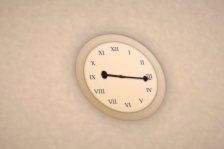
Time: **9:16**
